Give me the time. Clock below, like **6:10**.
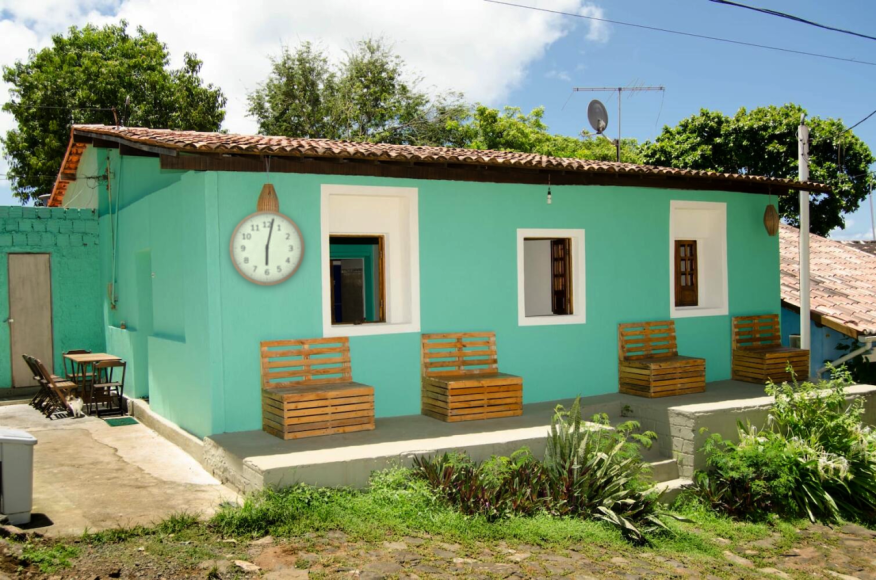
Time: **6:02**
